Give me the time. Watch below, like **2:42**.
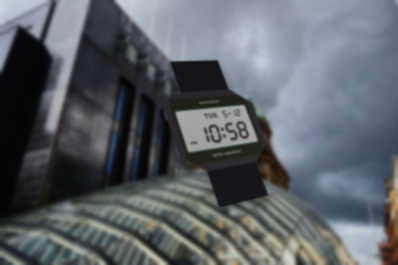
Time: **10:58**
